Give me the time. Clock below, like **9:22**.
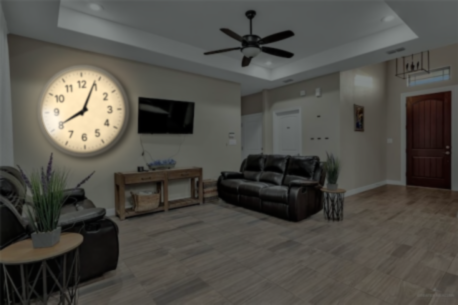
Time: **8:04**
